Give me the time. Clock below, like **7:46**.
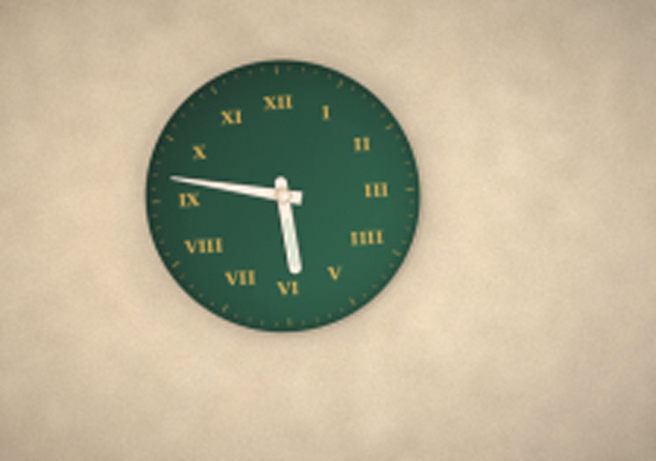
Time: **5:47**
